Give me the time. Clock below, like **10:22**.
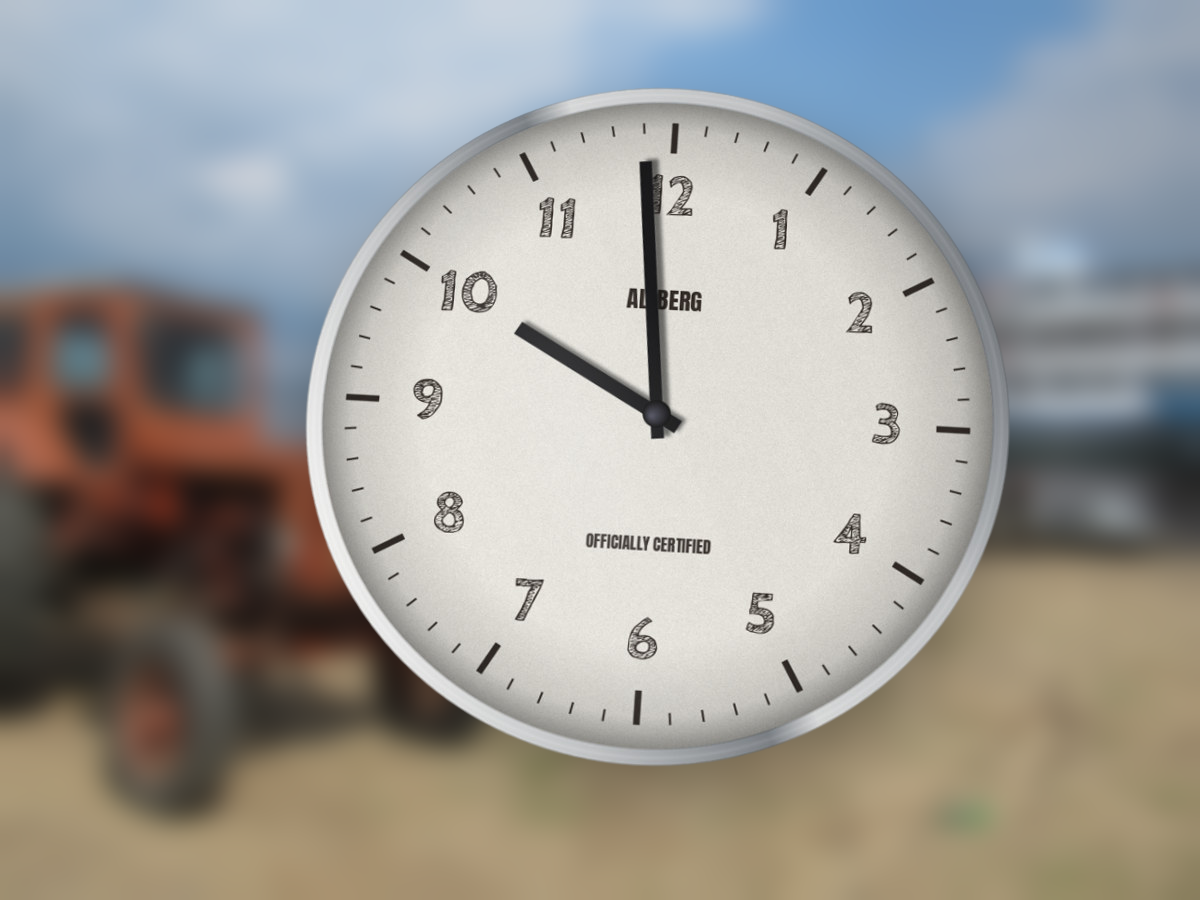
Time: **9:59**
